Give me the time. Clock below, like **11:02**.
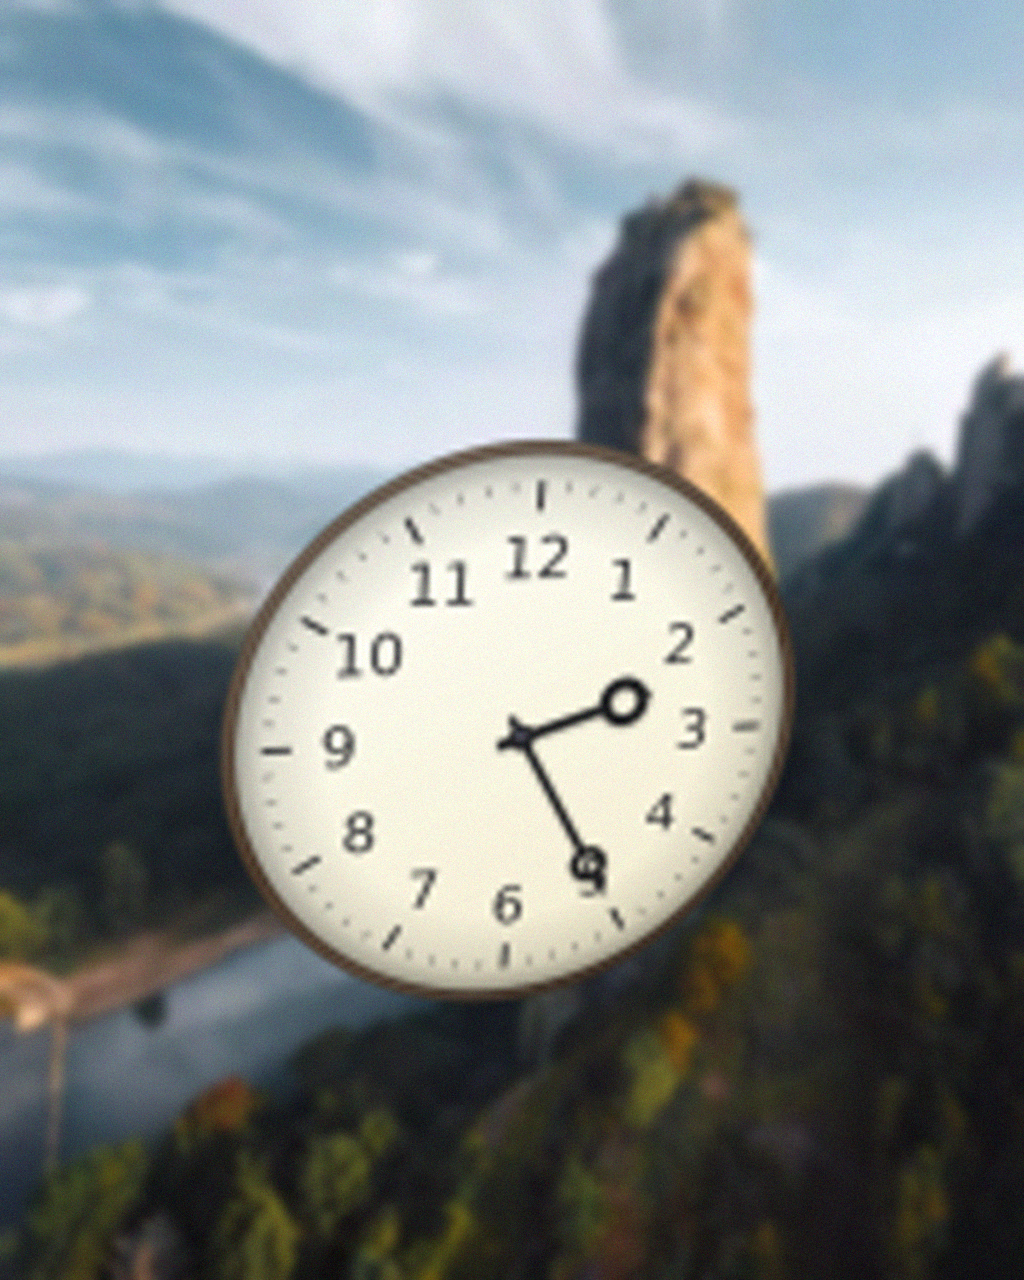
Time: **2:25**
